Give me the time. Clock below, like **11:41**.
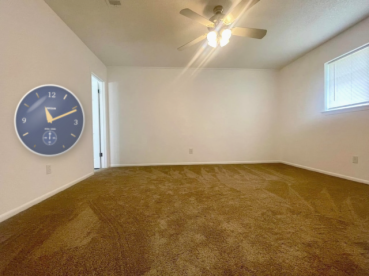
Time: **11:11**
